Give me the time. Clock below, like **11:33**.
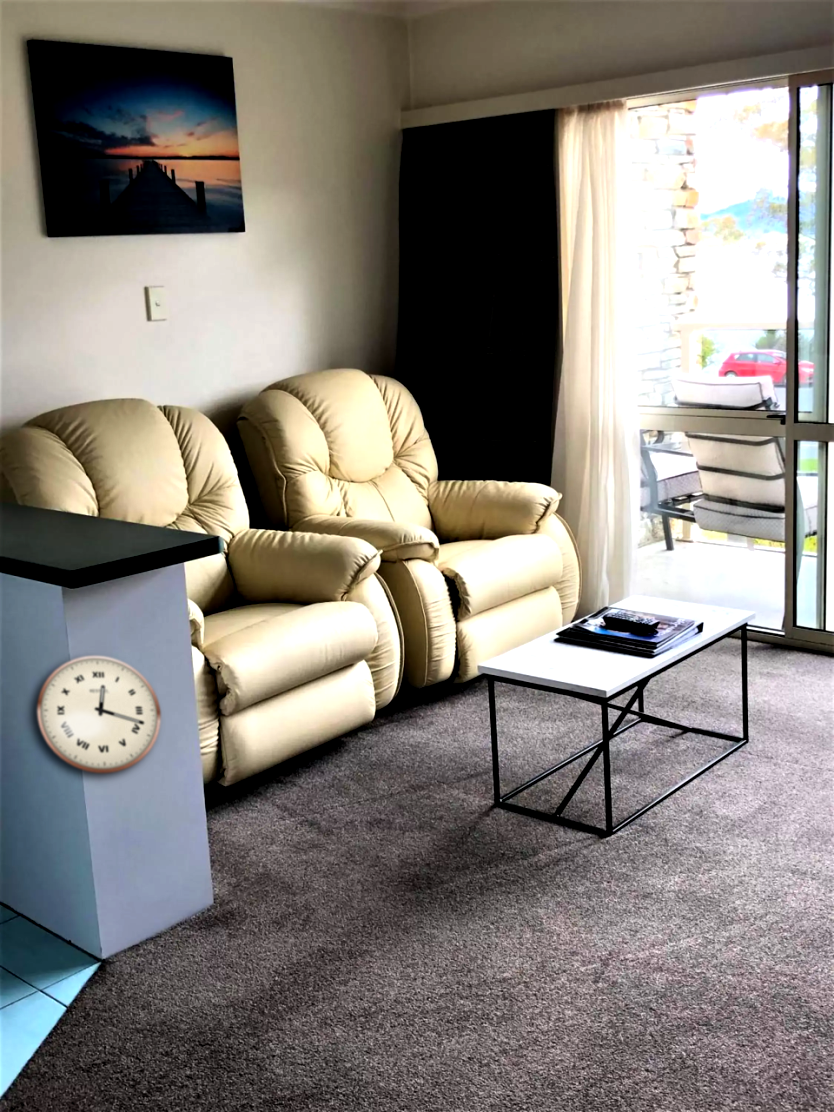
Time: **12:18**
